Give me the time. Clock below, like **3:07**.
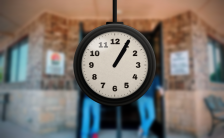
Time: **1:05**
